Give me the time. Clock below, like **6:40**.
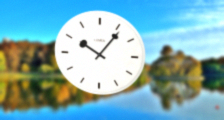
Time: **10:06**
